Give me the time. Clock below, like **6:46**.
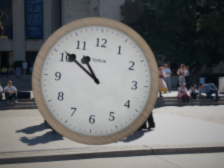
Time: **10:51**
